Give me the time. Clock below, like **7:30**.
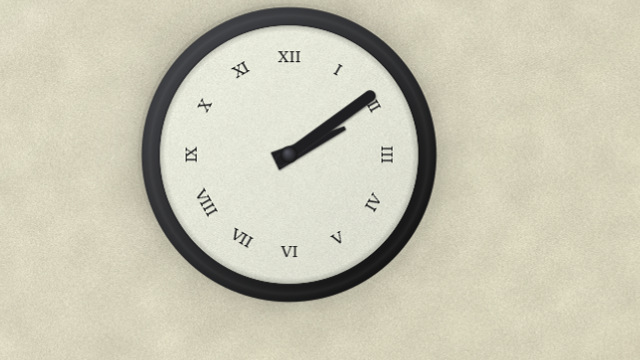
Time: **2:09**
